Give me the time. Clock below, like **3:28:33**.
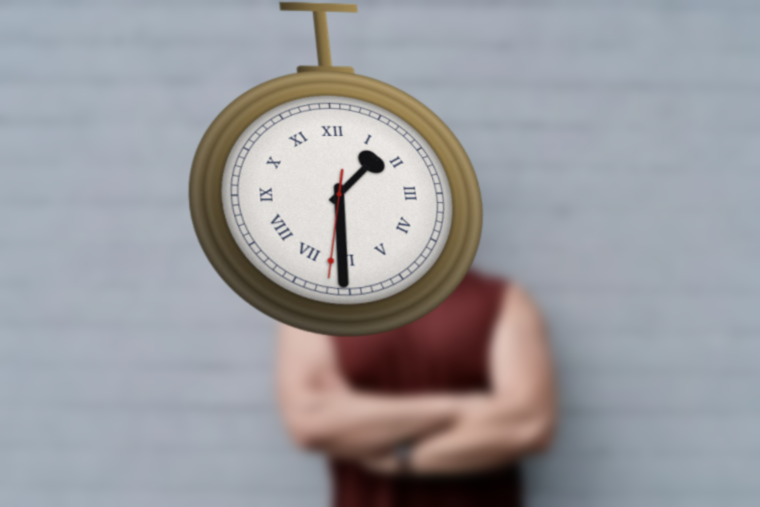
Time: **1:30:32**
